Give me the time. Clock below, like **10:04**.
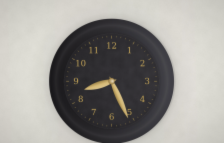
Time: **8:26**
